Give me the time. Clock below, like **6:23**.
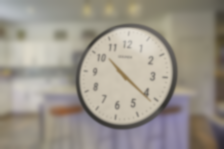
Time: **10:21**
